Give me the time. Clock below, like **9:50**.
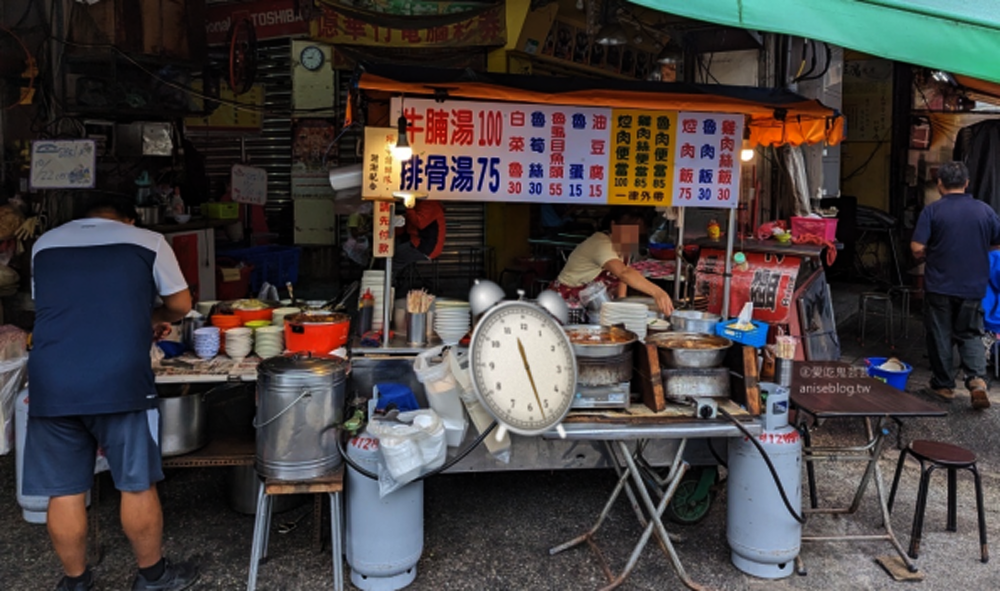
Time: **11:27**
